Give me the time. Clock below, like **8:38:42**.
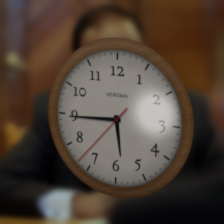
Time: **5:44:37**
